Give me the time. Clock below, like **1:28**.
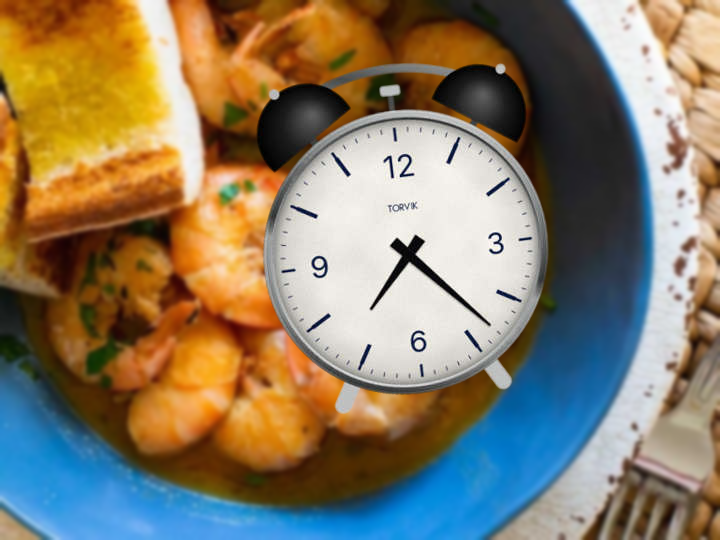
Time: **7:23**
